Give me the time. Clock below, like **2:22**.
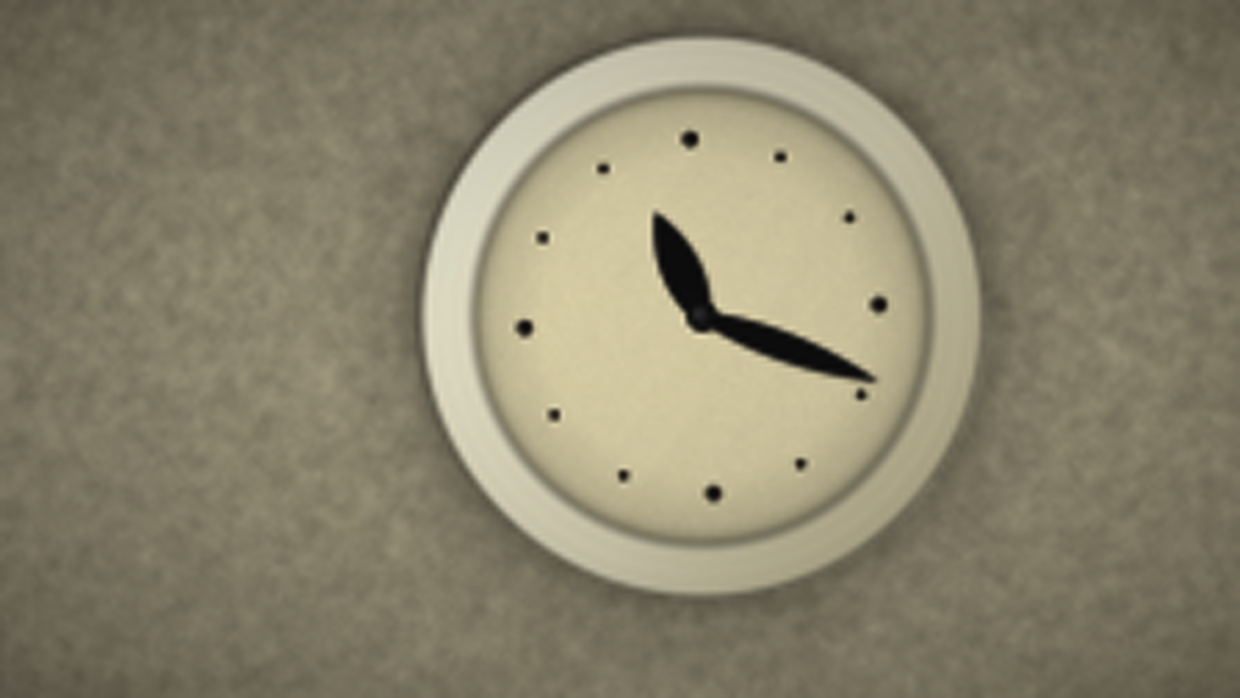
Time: **11:19**
